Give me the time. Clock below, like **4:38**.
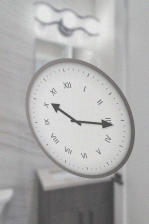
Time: **10:16**
